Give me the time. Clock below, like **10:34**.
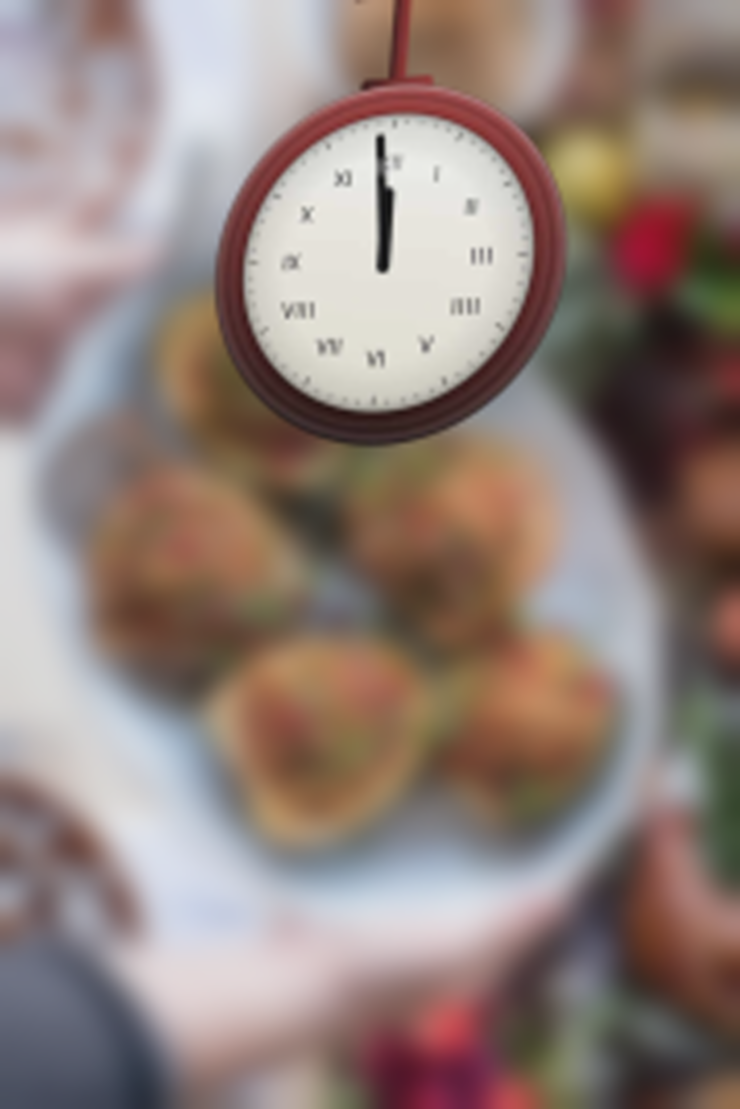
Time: **11:59**
